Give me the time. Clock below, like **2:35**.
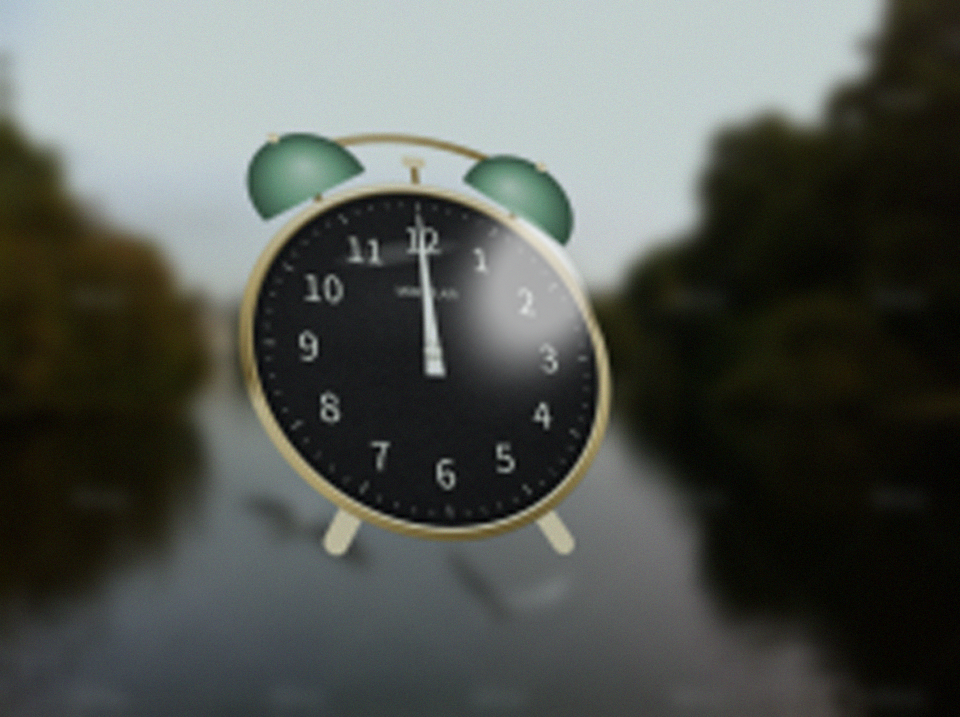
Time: **12:00**
